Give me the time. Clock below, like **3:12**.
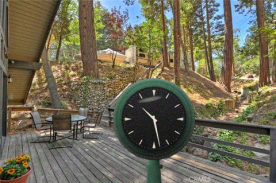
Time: **10:28**
